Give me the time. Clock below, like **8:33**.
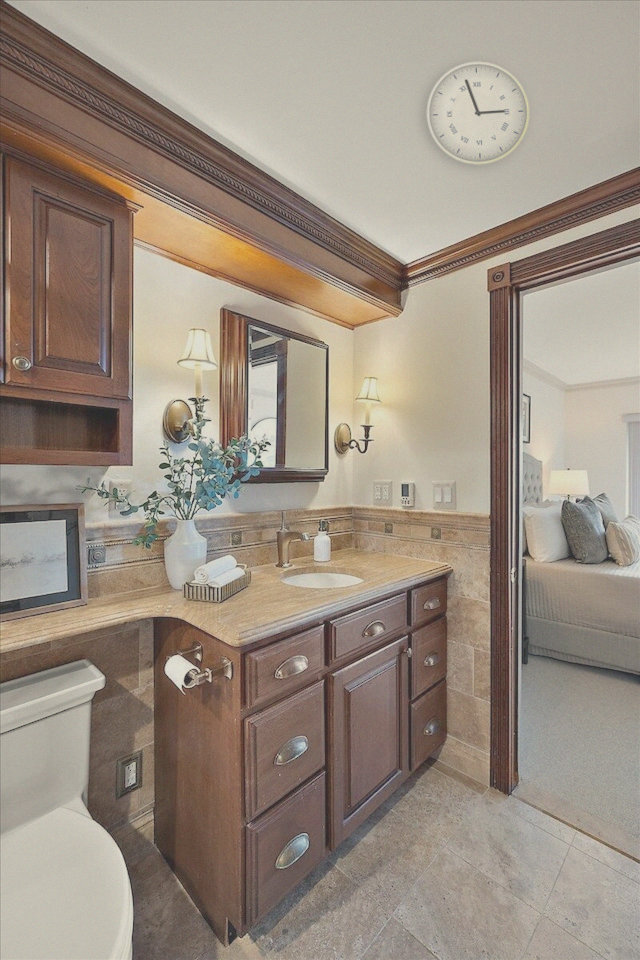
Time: **2:57**
